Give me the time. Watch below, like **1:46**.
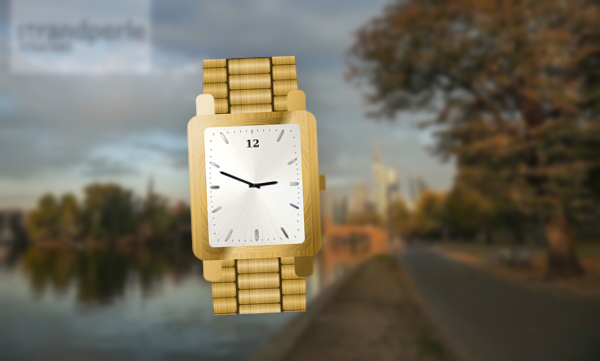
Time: **2:49**
